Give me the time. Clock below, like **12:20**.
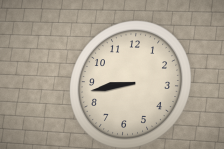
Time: **8:43**
